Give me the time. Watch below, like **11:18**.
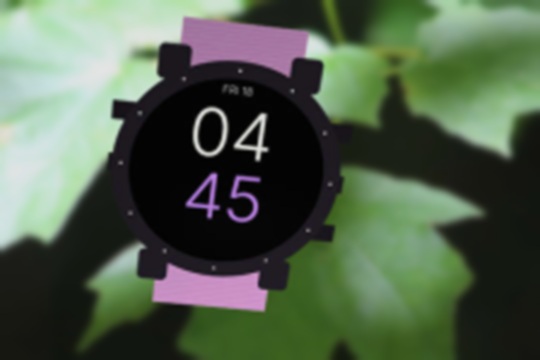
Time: **4:45**
